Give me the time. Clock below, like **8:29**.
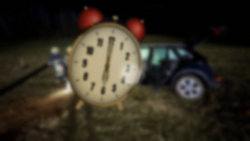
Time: **6:00**
